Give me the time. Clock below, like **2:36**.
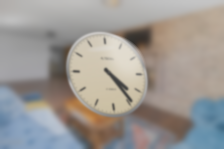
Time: **4:24**
